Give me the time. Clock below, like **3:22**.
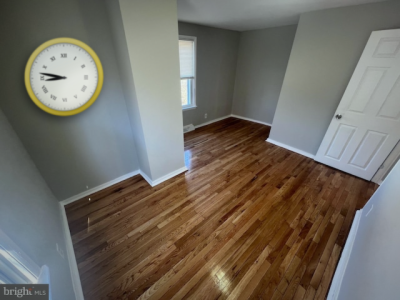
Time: **8:47**
